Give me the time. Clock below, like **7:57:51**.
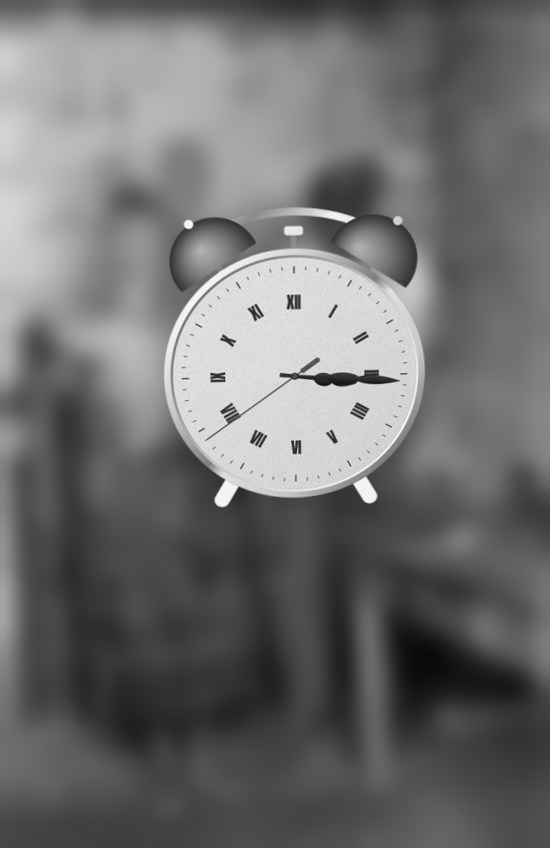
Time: **3:15:39**
